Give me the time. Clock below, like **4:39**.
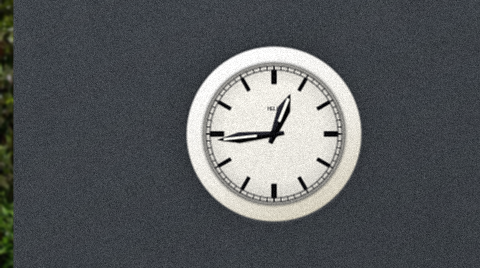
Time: **12:44**
